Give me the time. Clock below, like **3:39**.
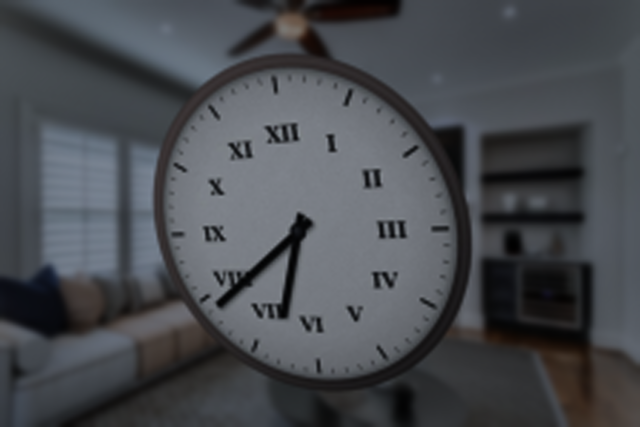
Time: **6:39**
